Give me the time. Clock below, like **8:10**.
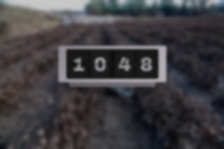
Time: **10:48**
